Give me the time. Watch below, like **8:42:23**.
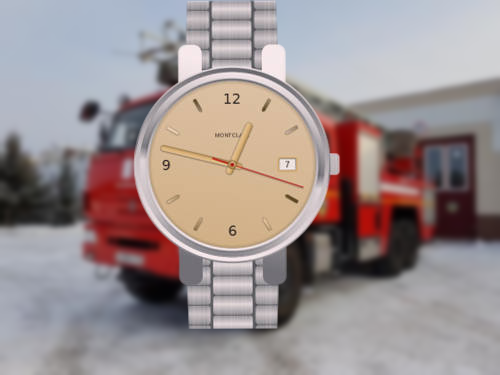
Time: **12:47:18**
